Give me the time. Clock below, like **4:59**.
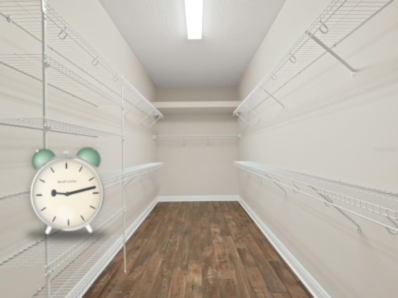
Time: **9:13**
